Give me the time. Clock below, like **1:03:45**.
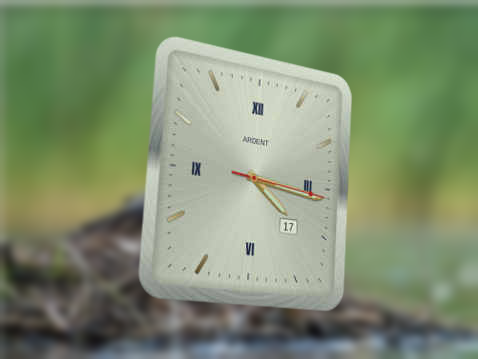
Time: **4:16:16**
